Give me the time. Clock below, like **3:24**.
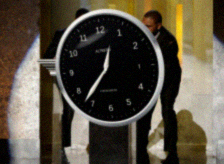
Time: **12:37**
